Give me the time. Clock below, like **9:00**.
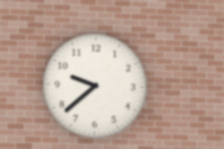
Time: **9:38**
